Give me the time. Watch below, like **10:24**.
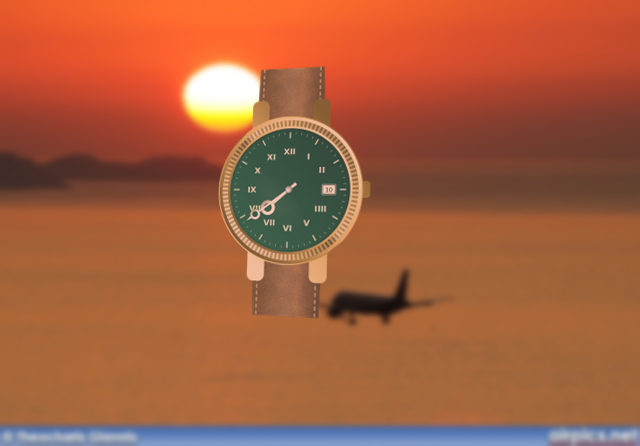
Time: **7:39**
